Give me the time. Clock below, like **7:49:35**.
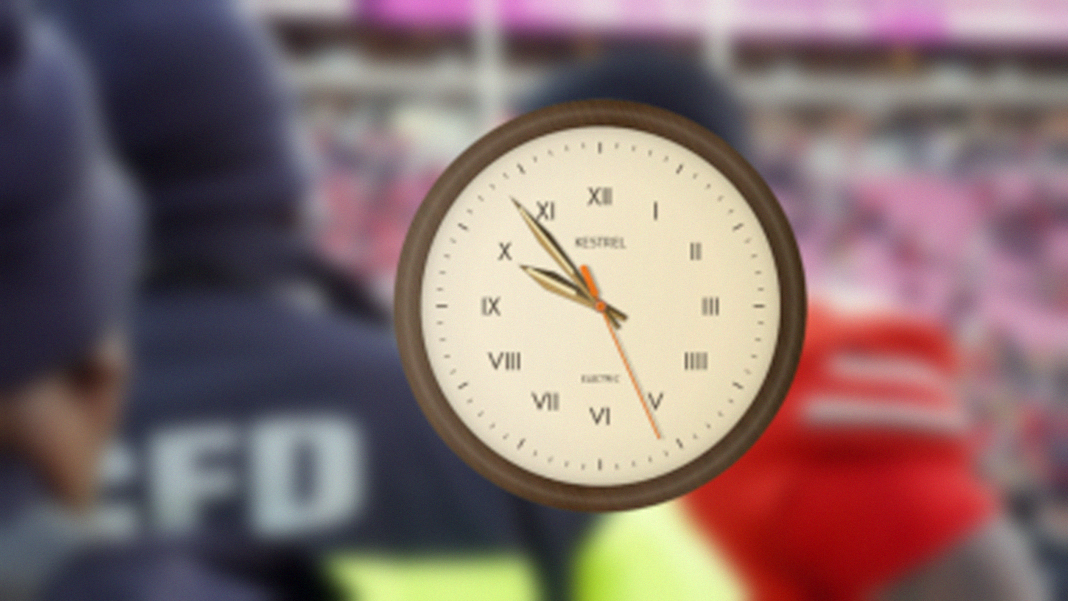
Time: **9:53:26**
